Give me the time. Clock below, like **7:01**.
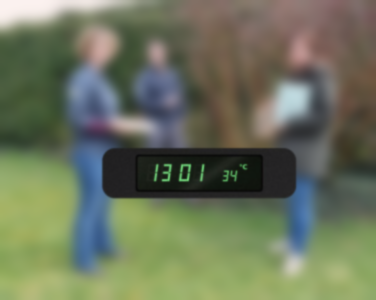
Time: **13:01**
